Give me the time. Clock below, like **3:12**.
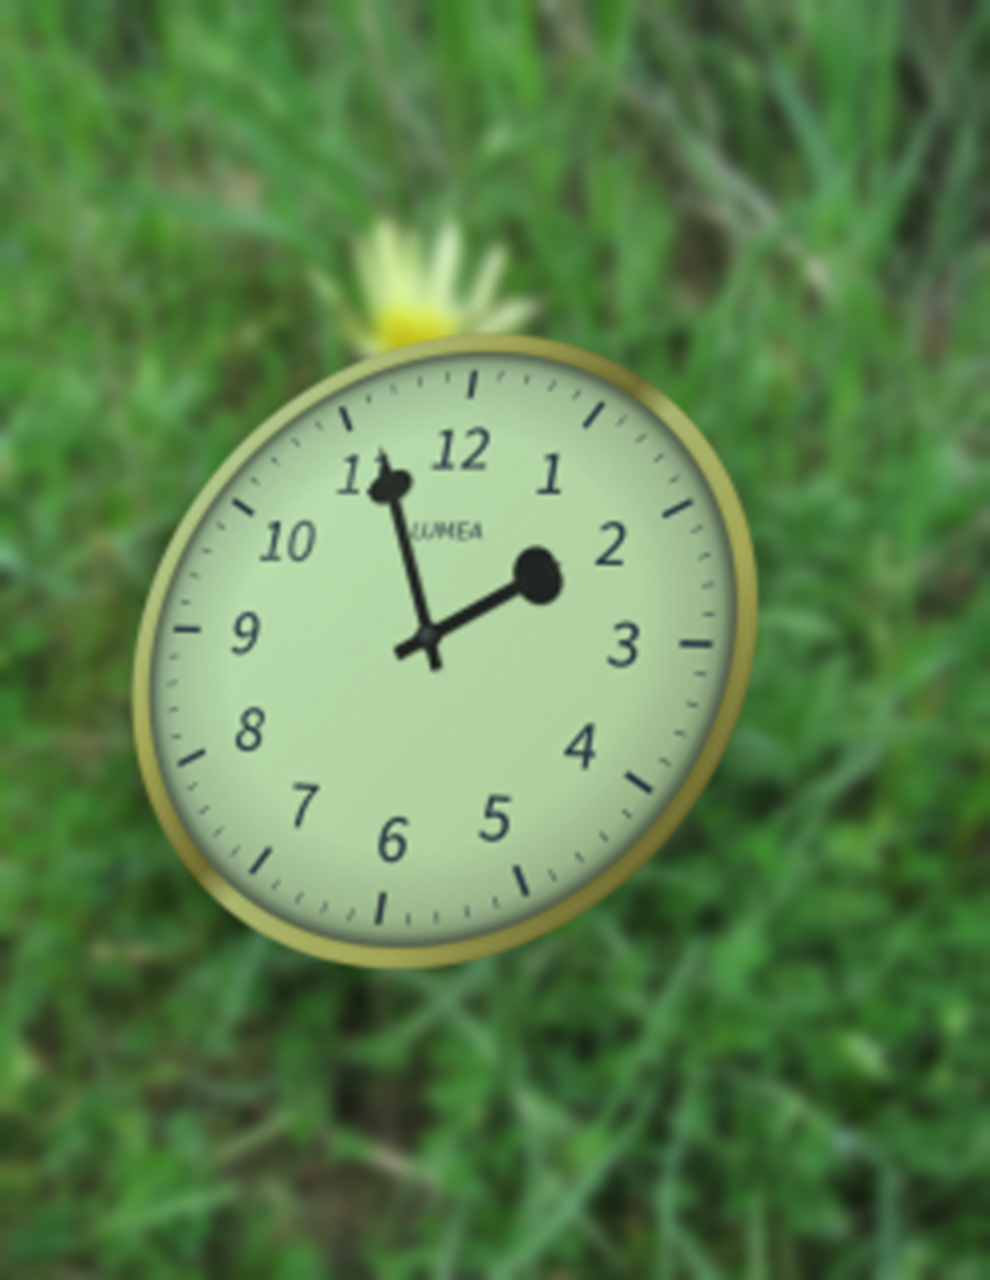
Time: **1:56**
